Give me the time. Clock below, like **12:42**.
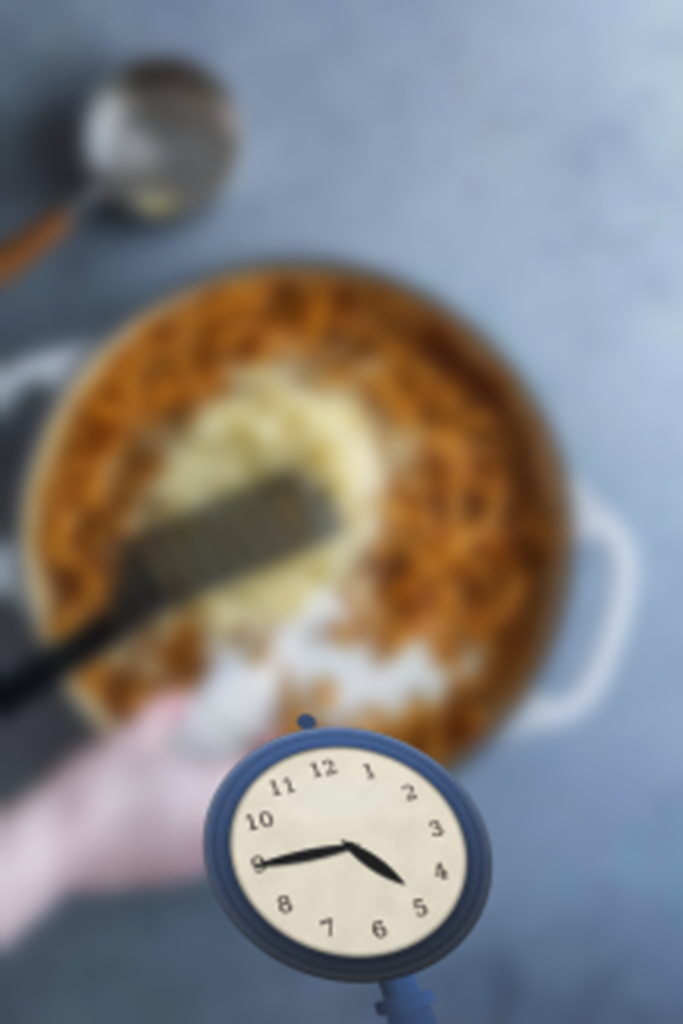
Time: **4:45**
